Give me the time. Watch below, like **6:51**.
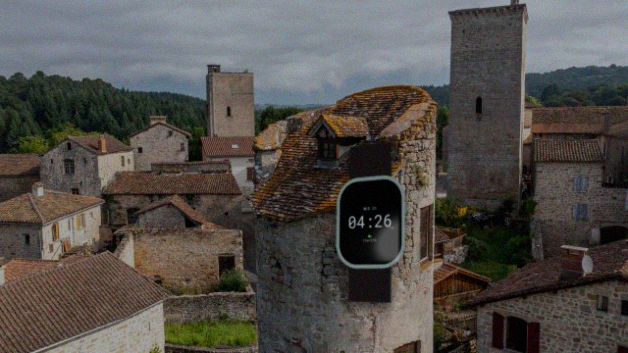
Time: **4:26**
